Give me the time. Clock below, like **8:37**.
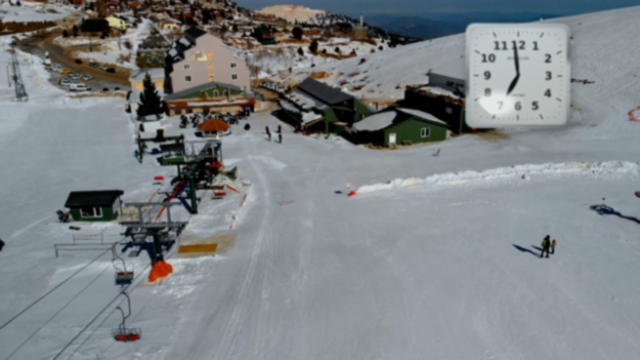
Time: **6:59**
